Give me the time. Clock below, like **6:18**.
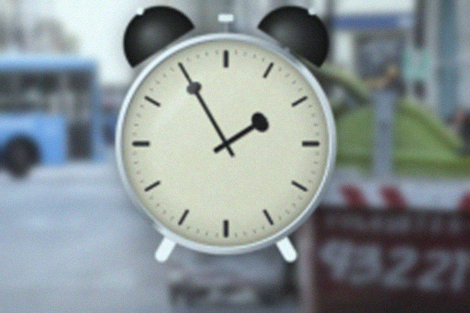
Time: **1:55**
